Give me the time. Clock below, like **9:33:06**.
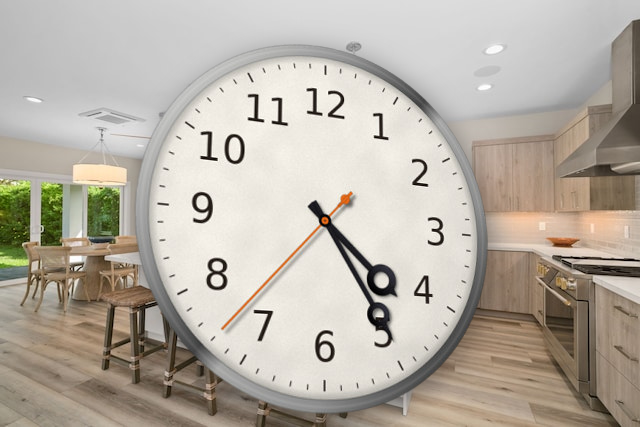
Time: **4:24:37**
